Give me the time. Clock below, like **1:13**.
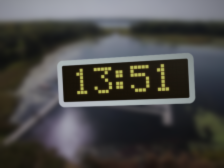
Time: **13:51**
